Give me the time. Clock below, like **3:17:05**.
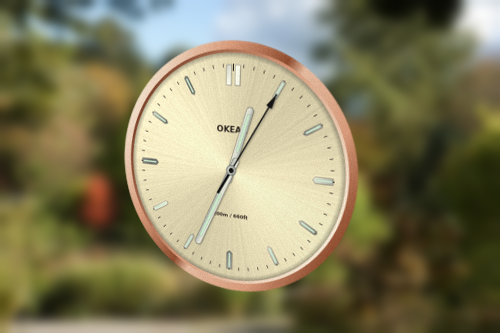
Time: **12:34:05**
